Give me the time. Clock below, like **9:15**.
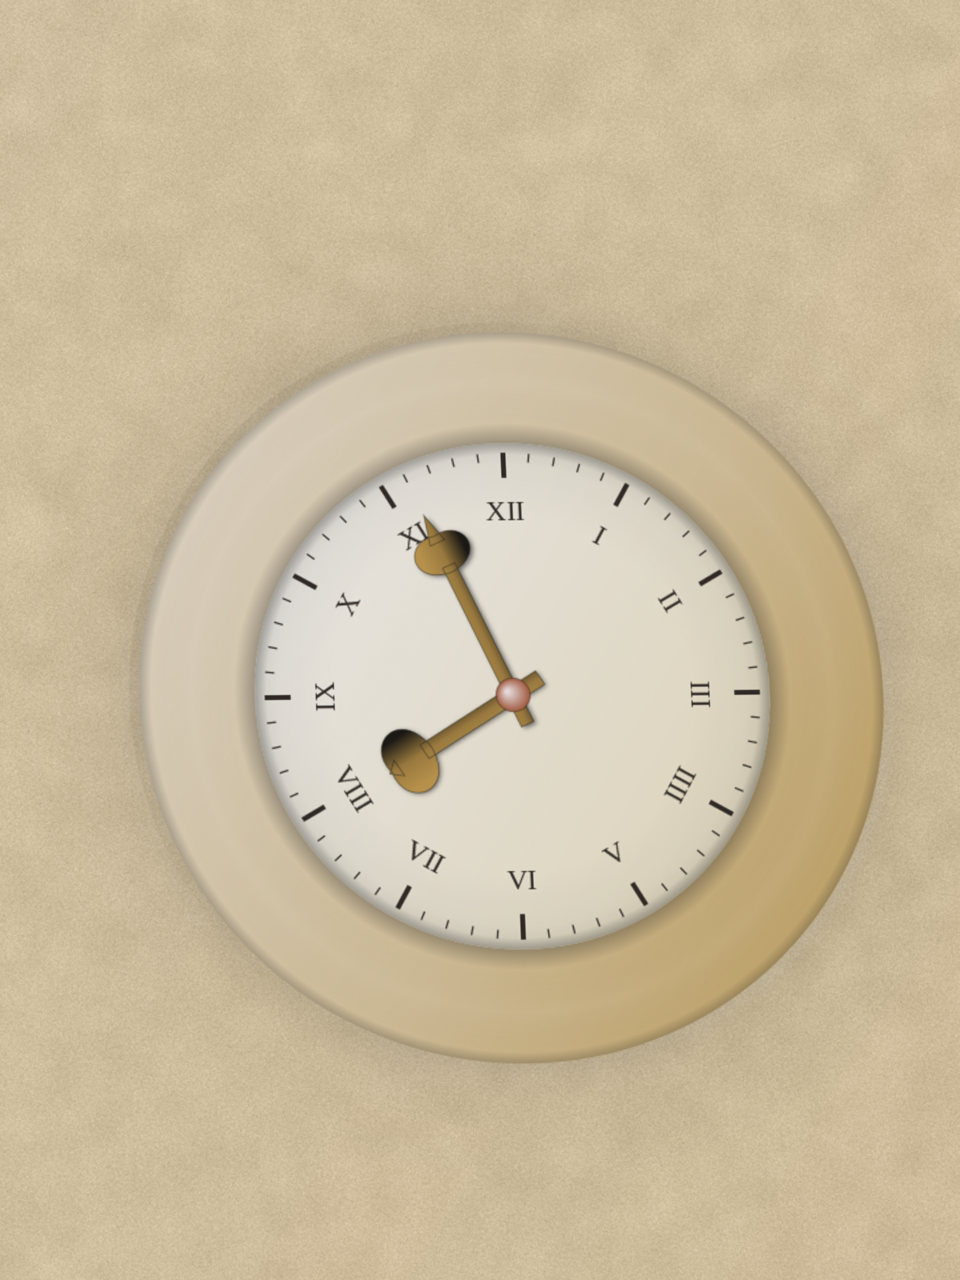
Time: **7:56**
